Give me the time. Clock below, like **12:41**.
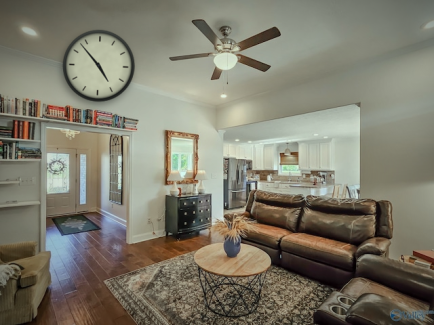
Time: **4:53**
